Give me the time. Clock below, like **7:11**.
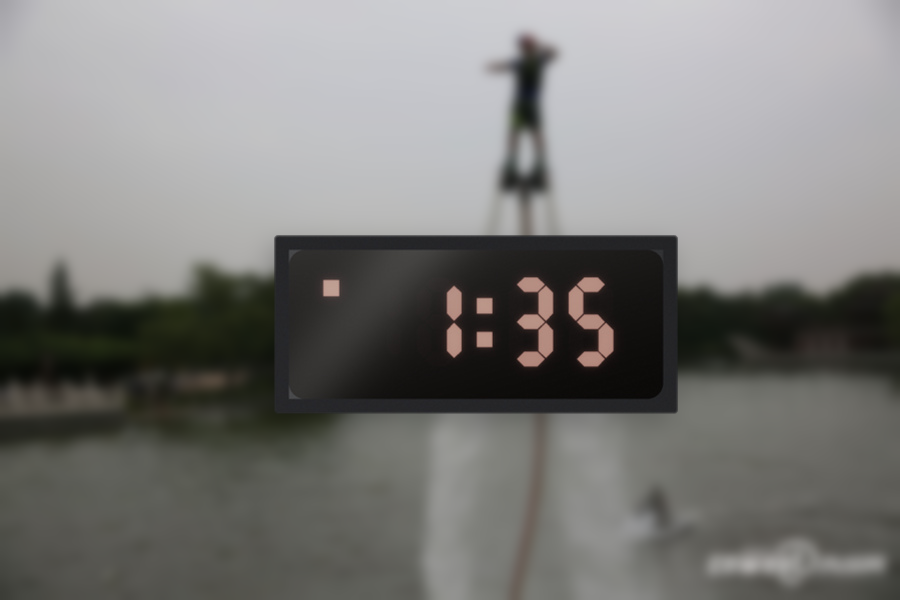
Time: **1:35**
